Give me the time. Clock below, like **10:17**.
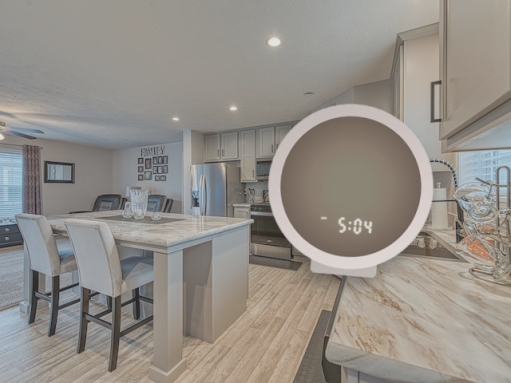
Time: **5:04**
